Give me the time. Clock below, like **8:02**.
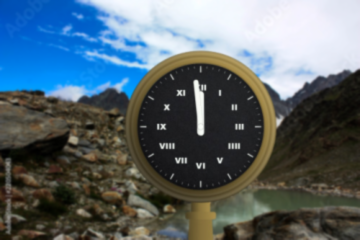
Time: **11:59**
